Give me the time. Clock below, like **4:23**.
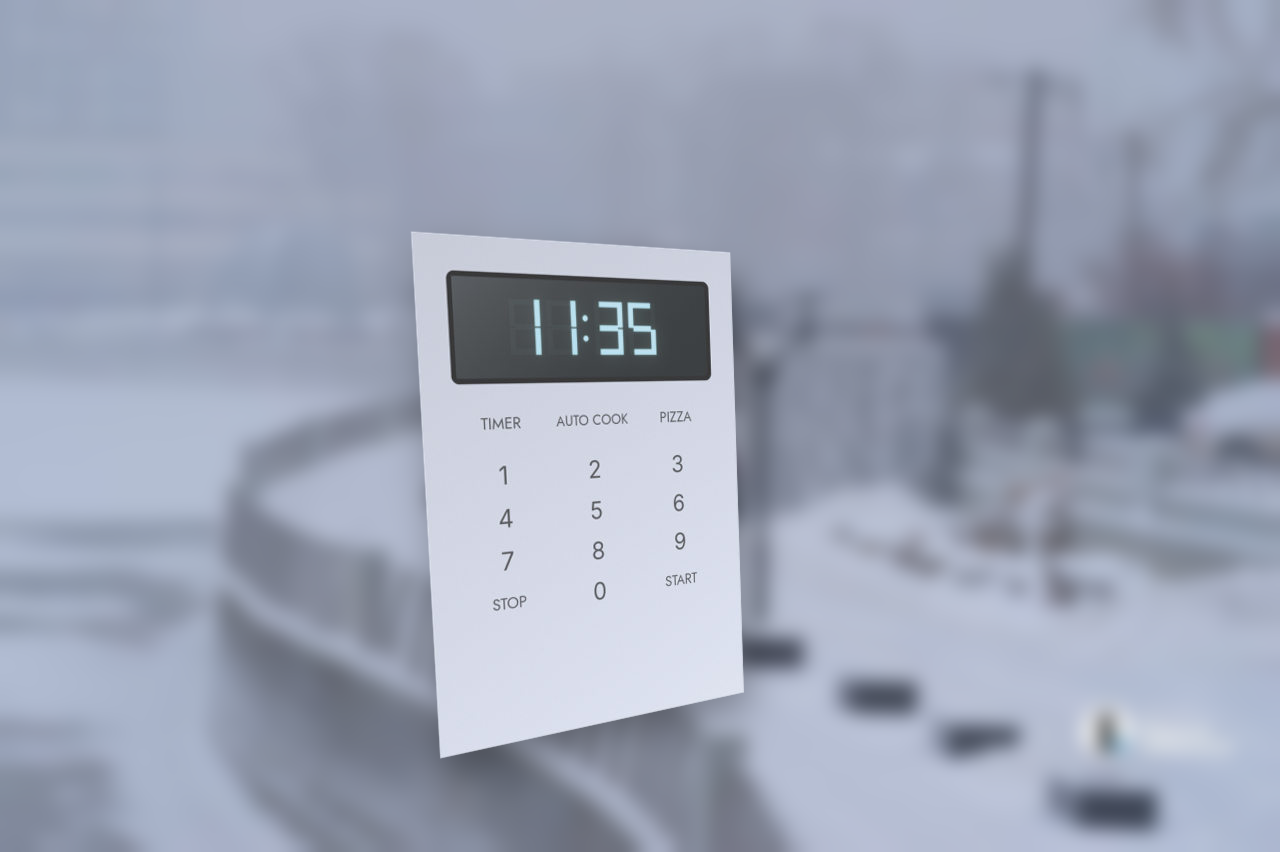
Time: **11:35**
